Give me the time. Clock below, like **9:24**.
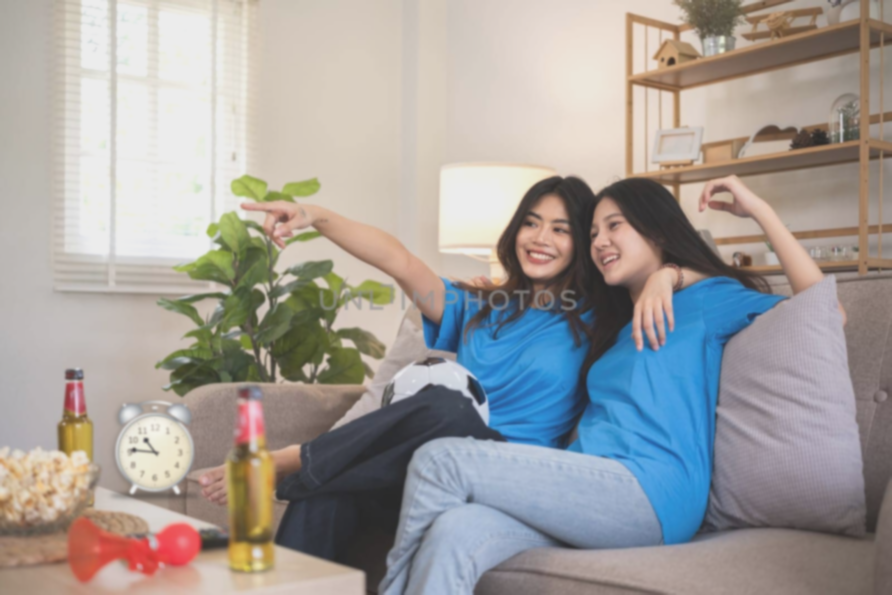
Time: **10:46**
